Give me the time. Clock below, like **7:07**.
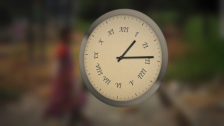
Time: **1:14**
